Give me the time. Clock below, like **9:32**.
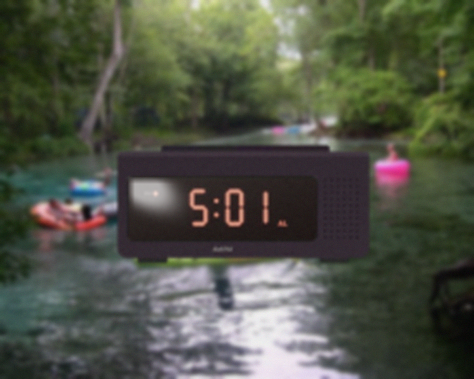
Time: **5:01**
